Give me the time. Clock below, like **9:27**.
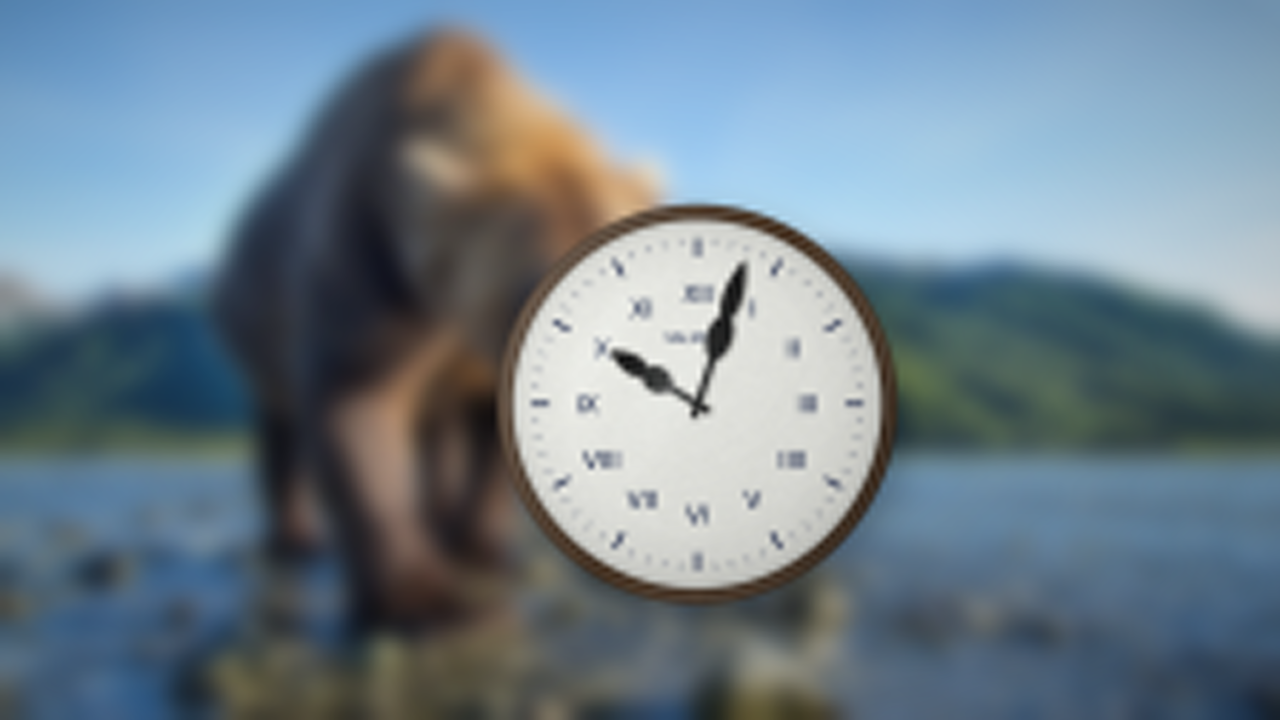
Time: **10:03**
